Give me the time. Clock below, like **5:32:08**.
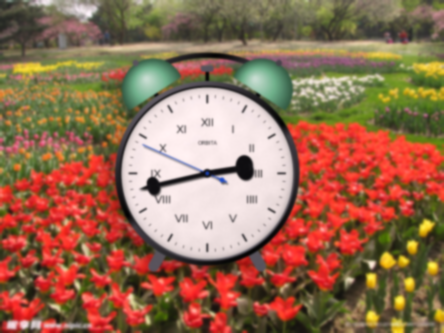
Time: **2:42:49**
